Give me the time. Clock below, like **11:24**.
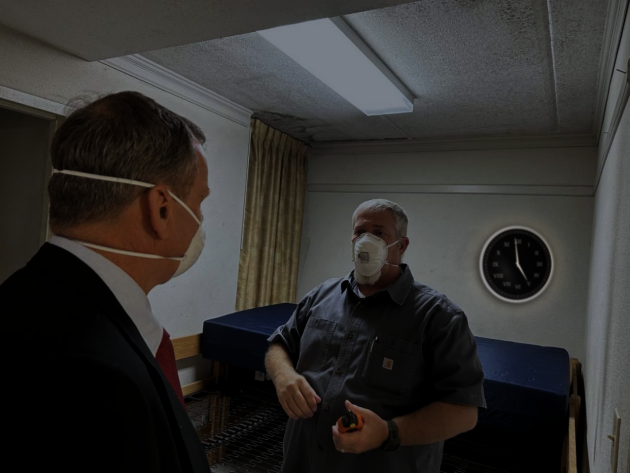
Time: **4:59**
